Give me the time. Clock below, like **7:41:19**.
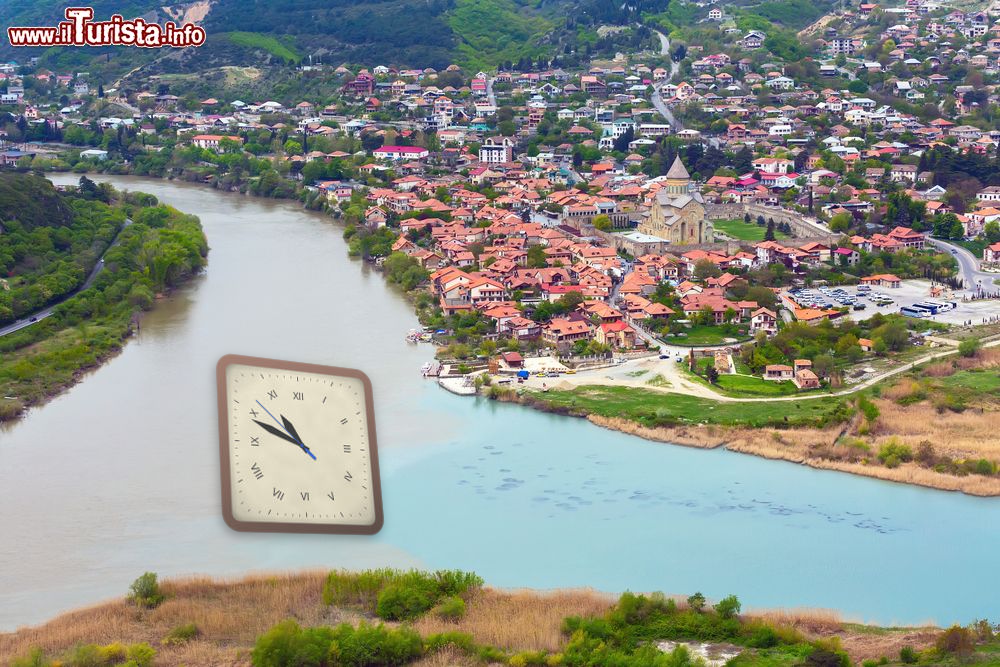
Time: **10:48:52**
